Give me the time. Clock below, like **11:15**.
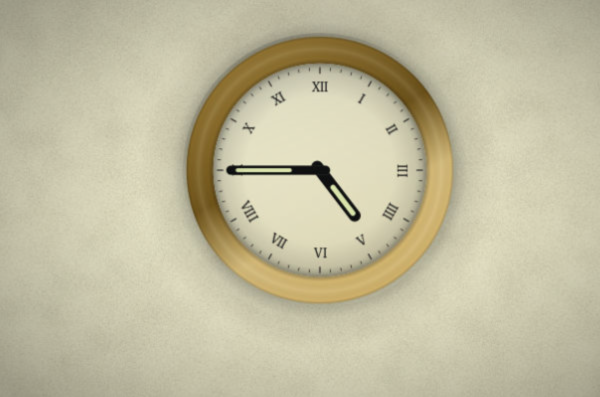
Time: **4:45**
